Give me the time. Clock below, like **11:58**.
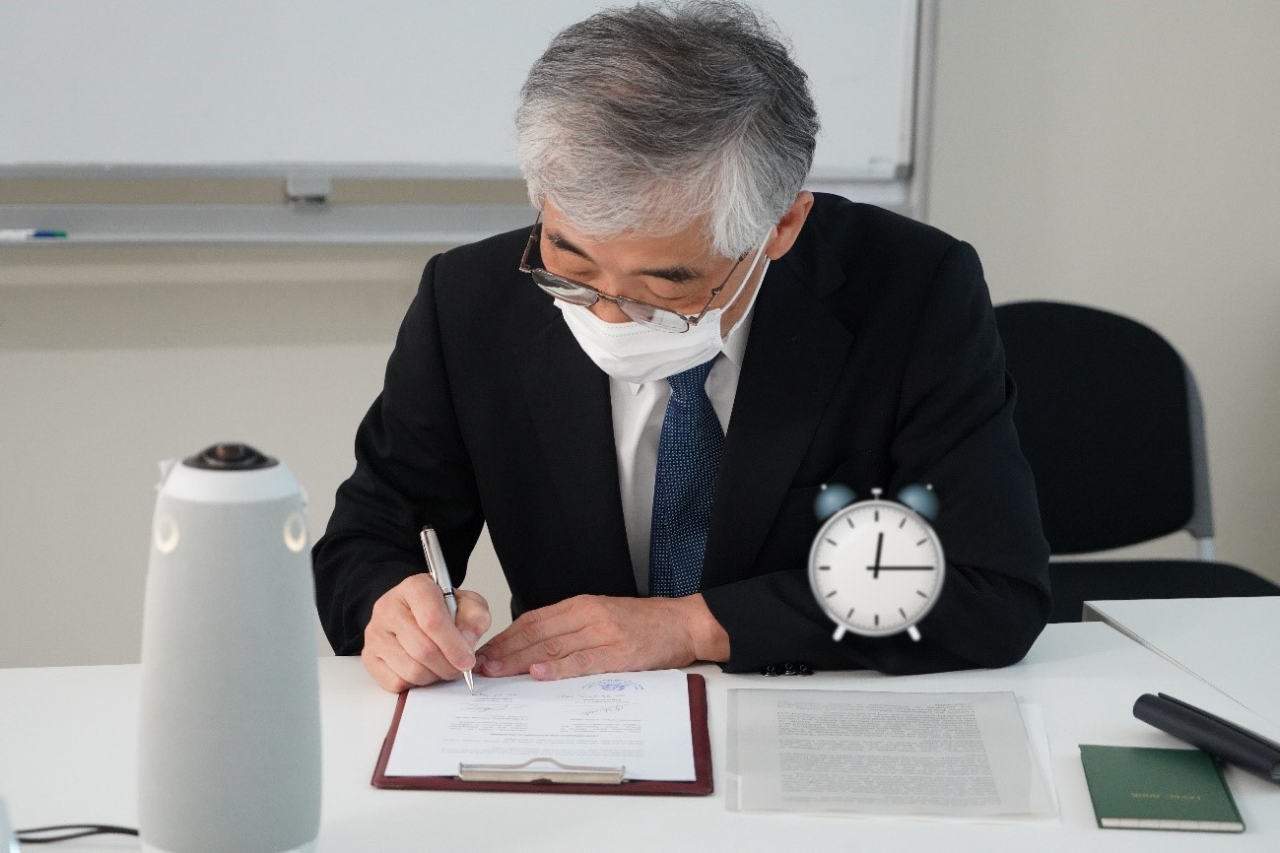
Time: **12:15**
